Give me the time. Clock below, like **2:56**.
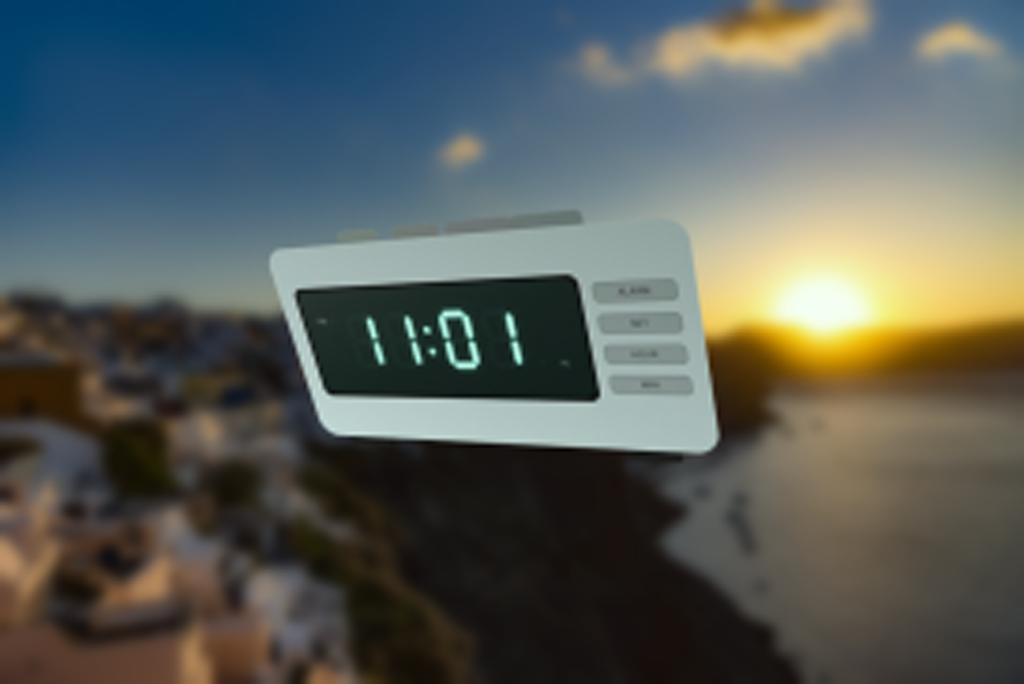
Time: **11:01**
